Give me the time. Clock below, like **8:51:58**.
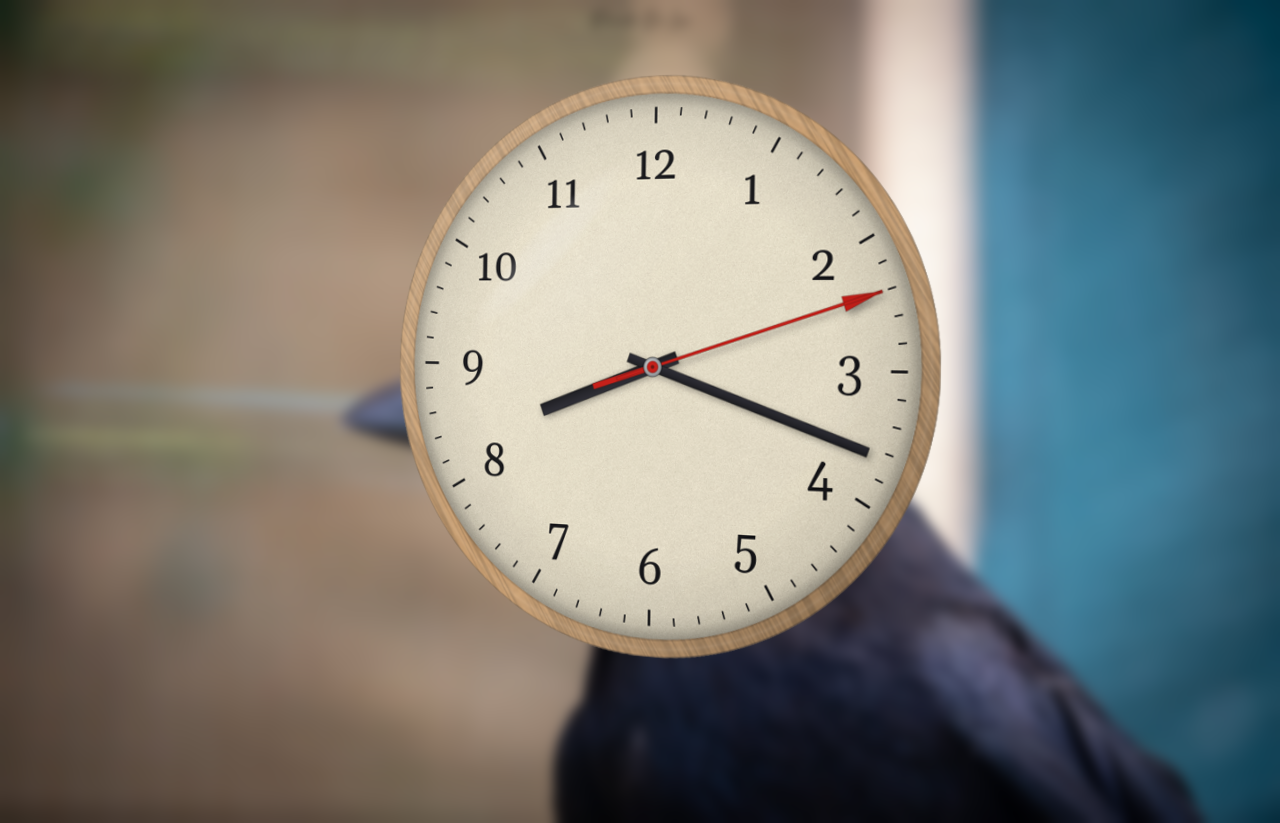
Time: **8:18:12**
